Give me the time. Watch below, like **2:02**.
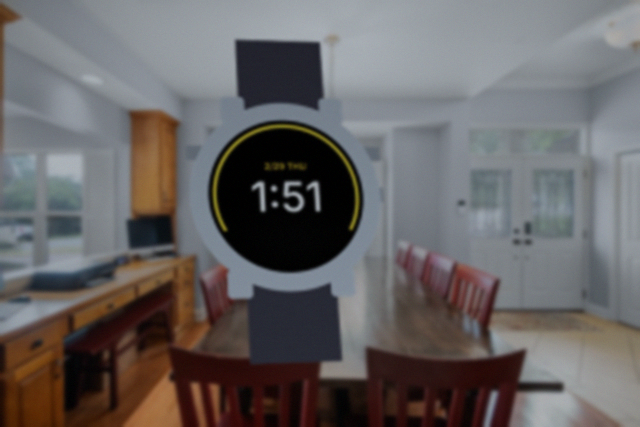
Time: **1:51**
